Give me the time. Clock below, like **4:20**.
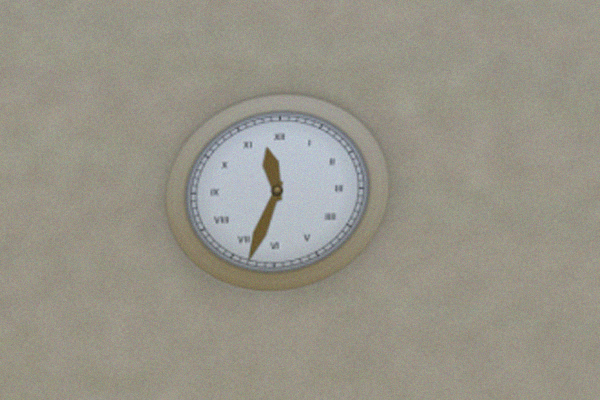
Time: **11:33**
